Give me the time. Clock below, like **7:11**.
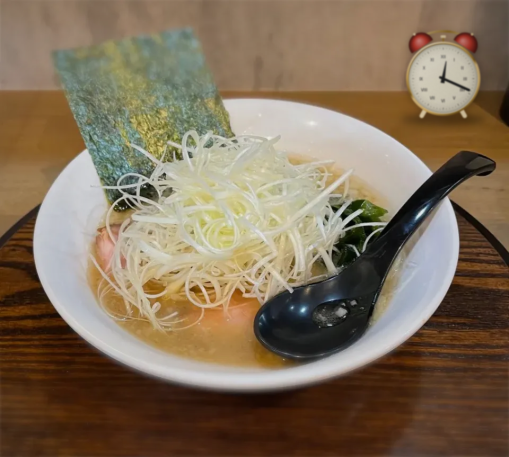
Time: **12:19**
